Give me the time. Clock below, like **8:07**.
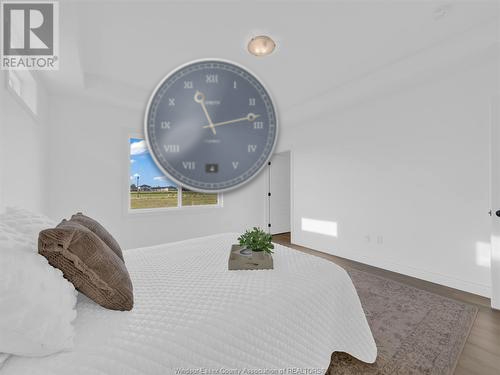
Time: **11:13**
